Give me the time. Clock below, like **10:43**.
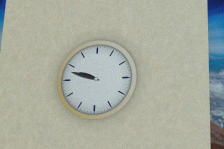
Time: **9:48**
